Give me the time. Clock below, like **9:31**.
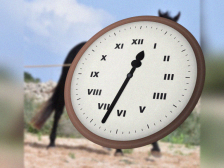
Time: **12:33**
